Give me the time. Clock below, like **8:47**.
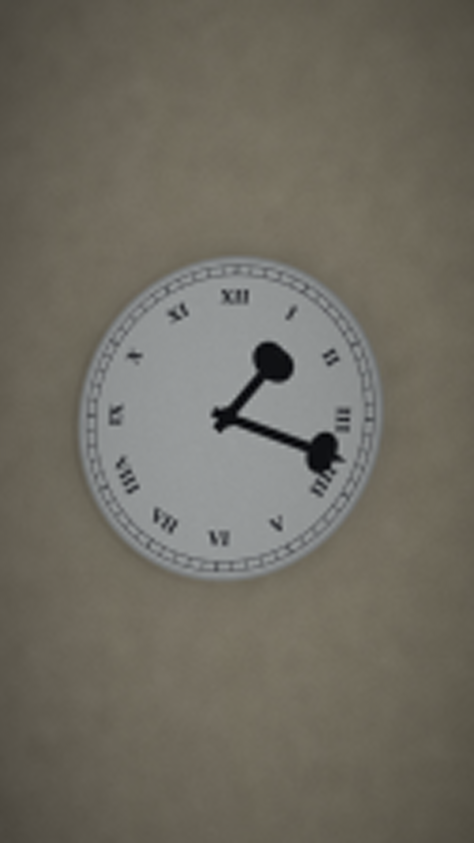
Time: **1:18**
